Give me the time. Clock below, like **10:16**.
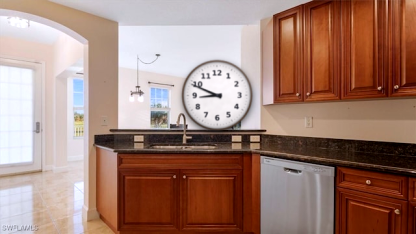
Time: **8:49**
